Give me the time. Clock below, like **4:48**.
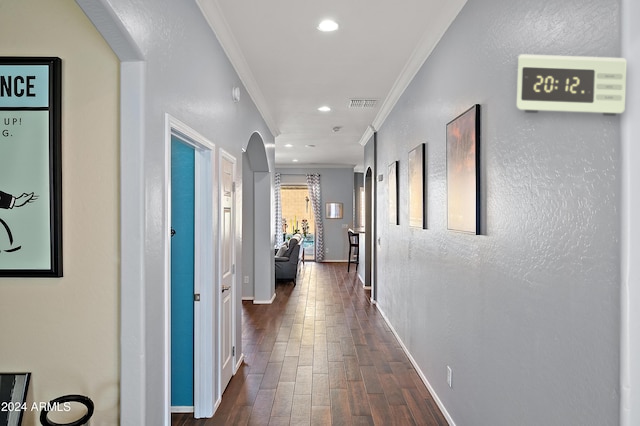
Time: **20:12**
